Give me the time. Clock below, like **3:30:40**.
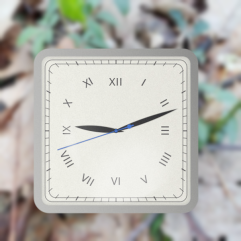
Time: **9:11:42**
